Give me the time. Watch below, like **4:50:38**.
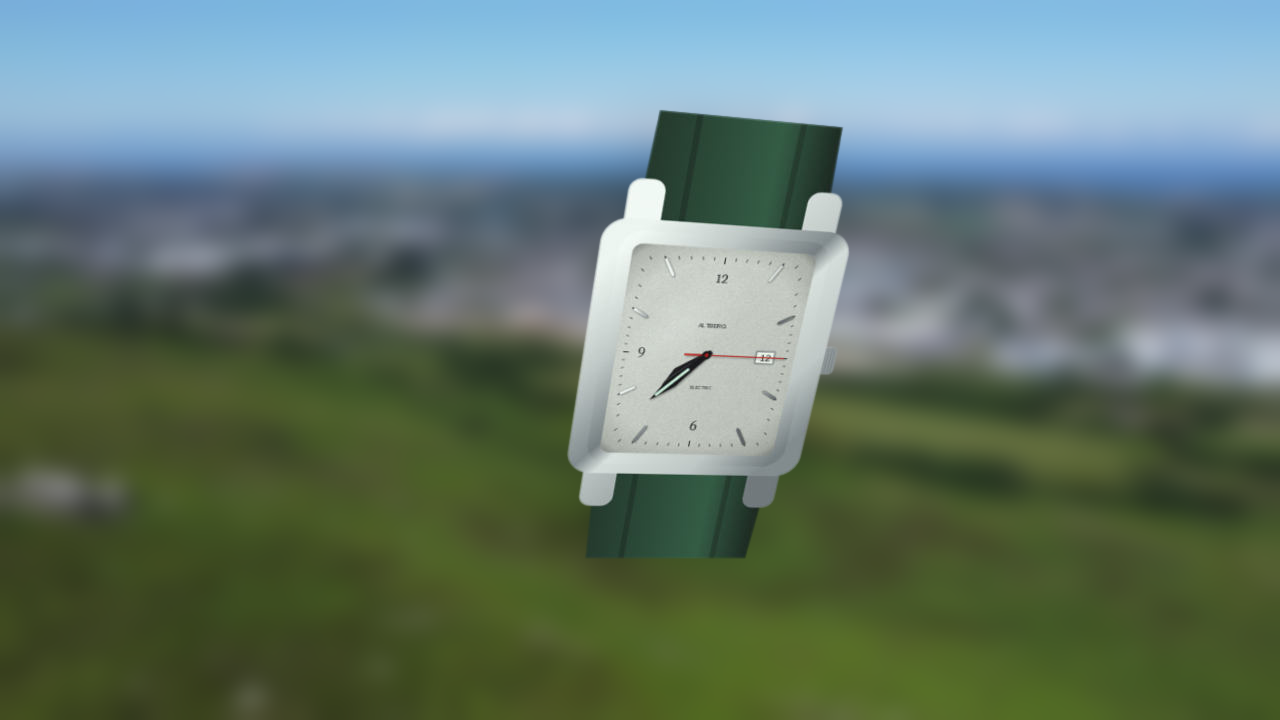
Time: **7:37:15**
